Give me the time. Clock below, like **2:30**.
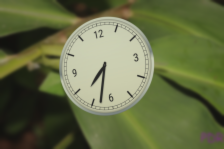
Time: **7:33**
